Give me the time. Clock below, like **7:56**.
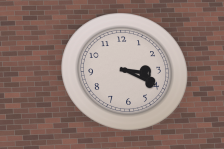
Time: **3:20**
